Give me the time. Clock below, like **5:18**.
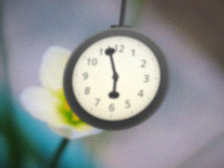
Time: **5:57**
